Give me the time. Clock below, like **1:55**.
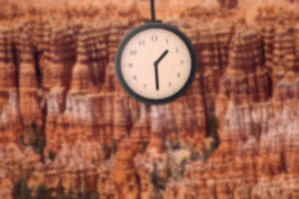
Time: **1:30**
